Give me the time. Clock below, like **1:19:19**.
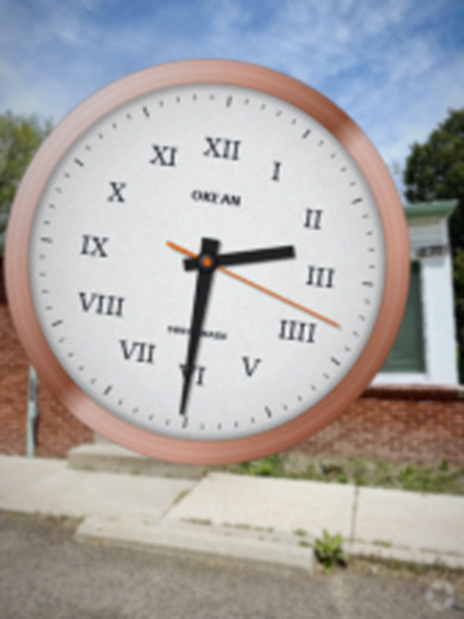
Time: **2:30:18**
